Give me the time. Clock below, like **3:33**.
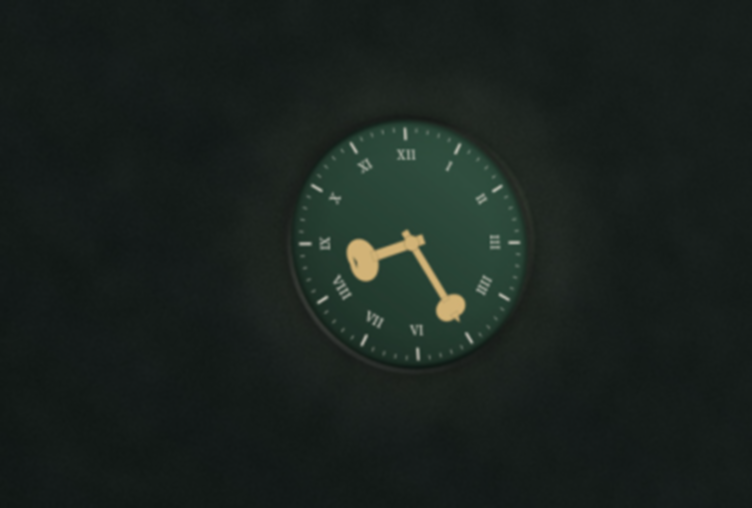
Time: **8:25**
